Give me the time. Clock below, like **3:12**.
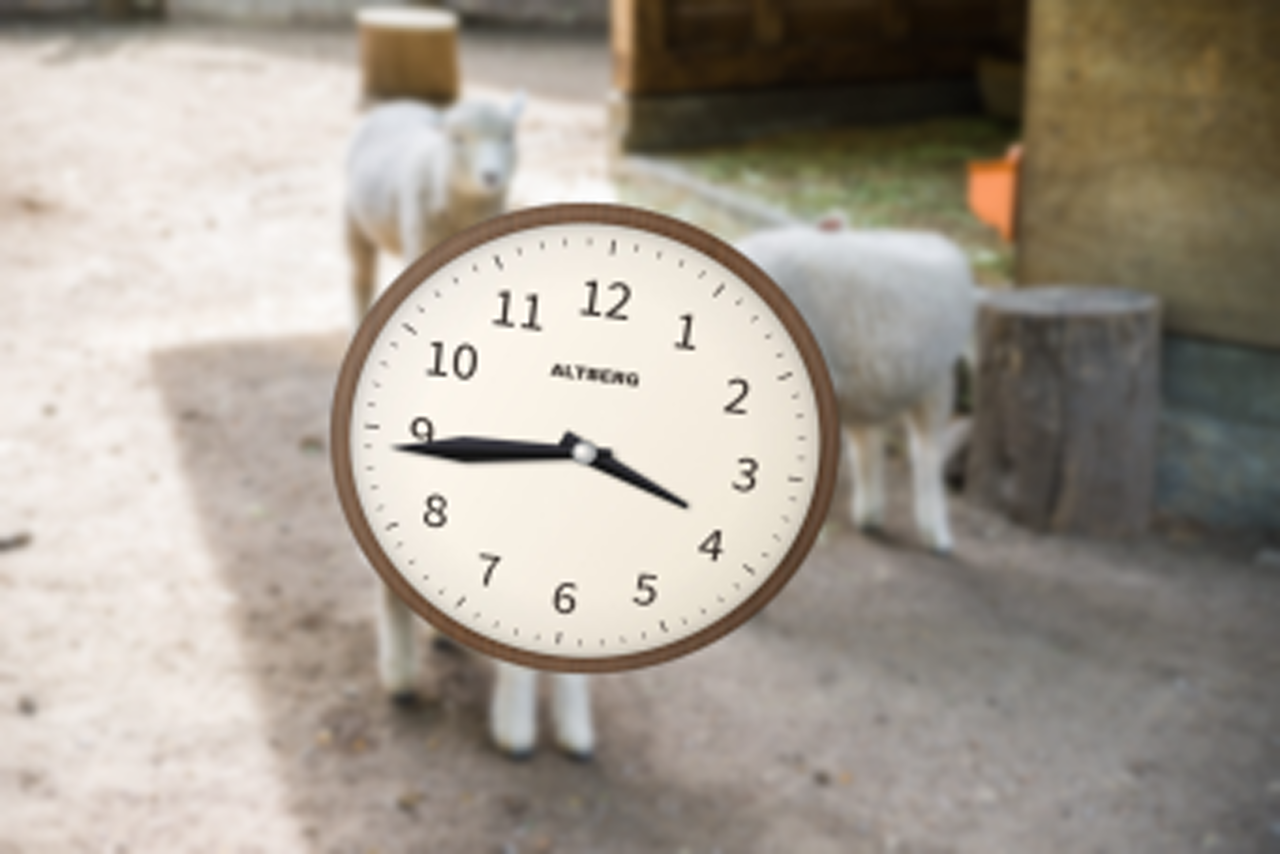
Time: **3:44**
